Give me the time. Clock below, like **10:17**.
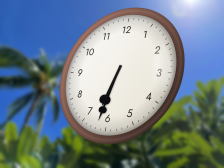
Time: **6:32**
